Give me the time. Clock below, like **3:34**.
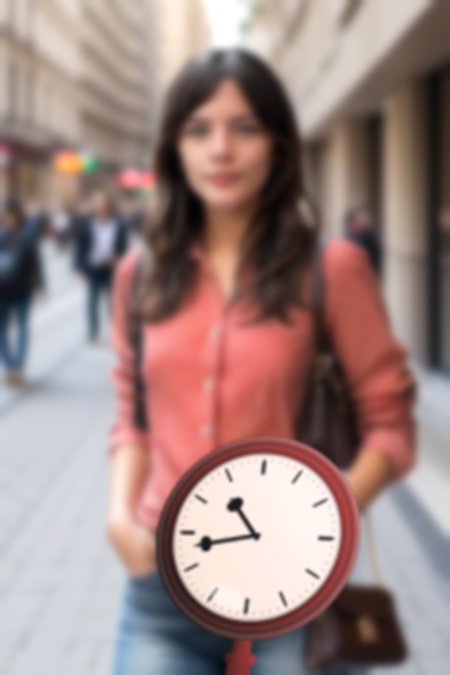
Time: **10:43**
